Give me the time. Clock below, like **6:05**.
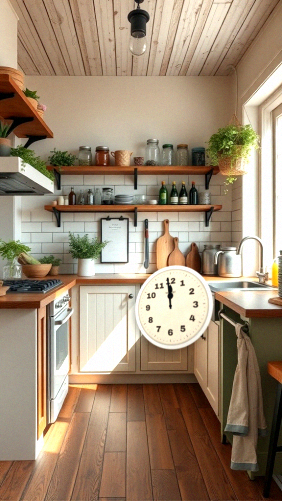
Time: **11:59**
